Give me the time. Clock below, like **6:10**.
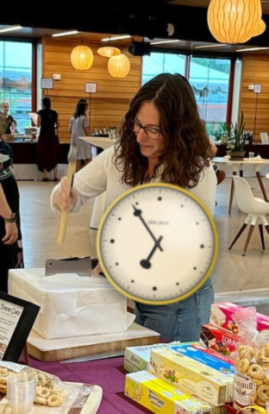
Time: **6:54**
